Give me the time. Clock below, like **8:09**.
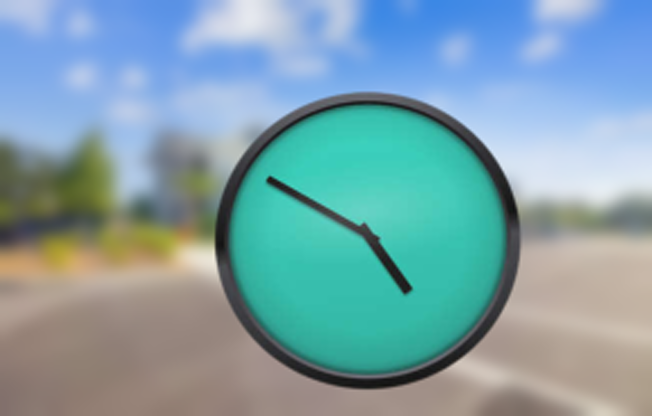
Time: **4:50**
